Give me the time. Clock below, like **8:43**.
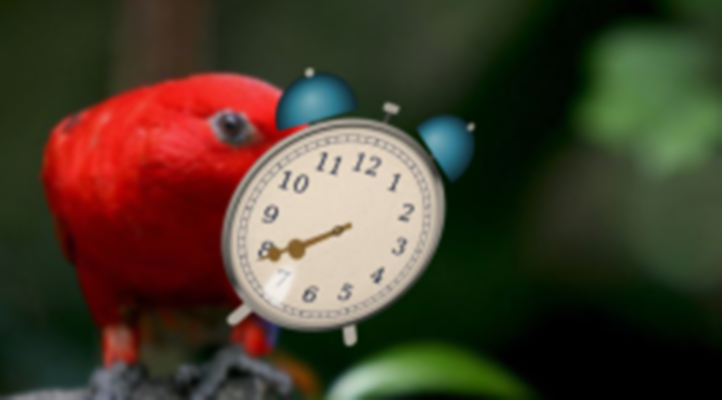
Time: **7:39**
